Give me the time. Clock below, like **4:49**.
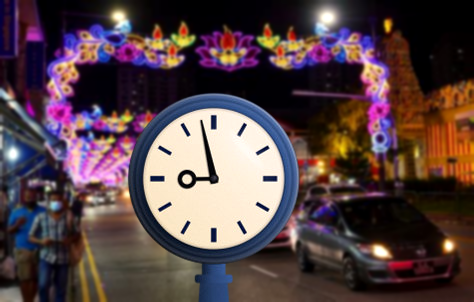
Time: **8:58**
